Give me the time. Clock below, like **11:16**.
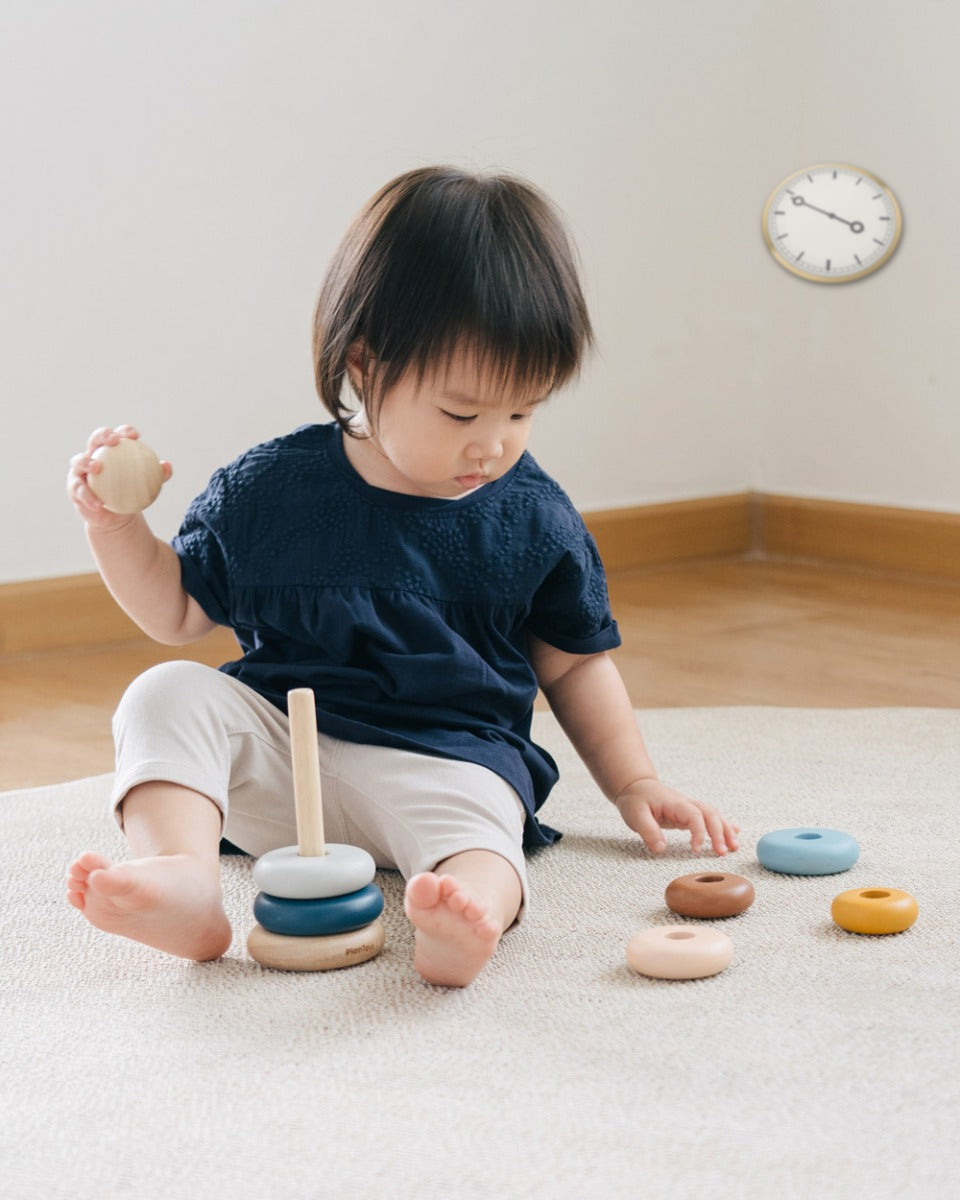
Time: **3:49**
